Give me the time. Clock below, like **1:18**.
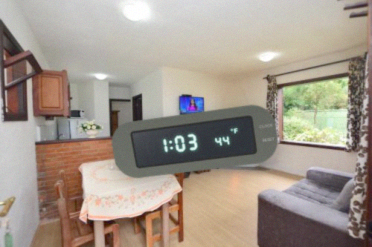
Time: **1:03**
